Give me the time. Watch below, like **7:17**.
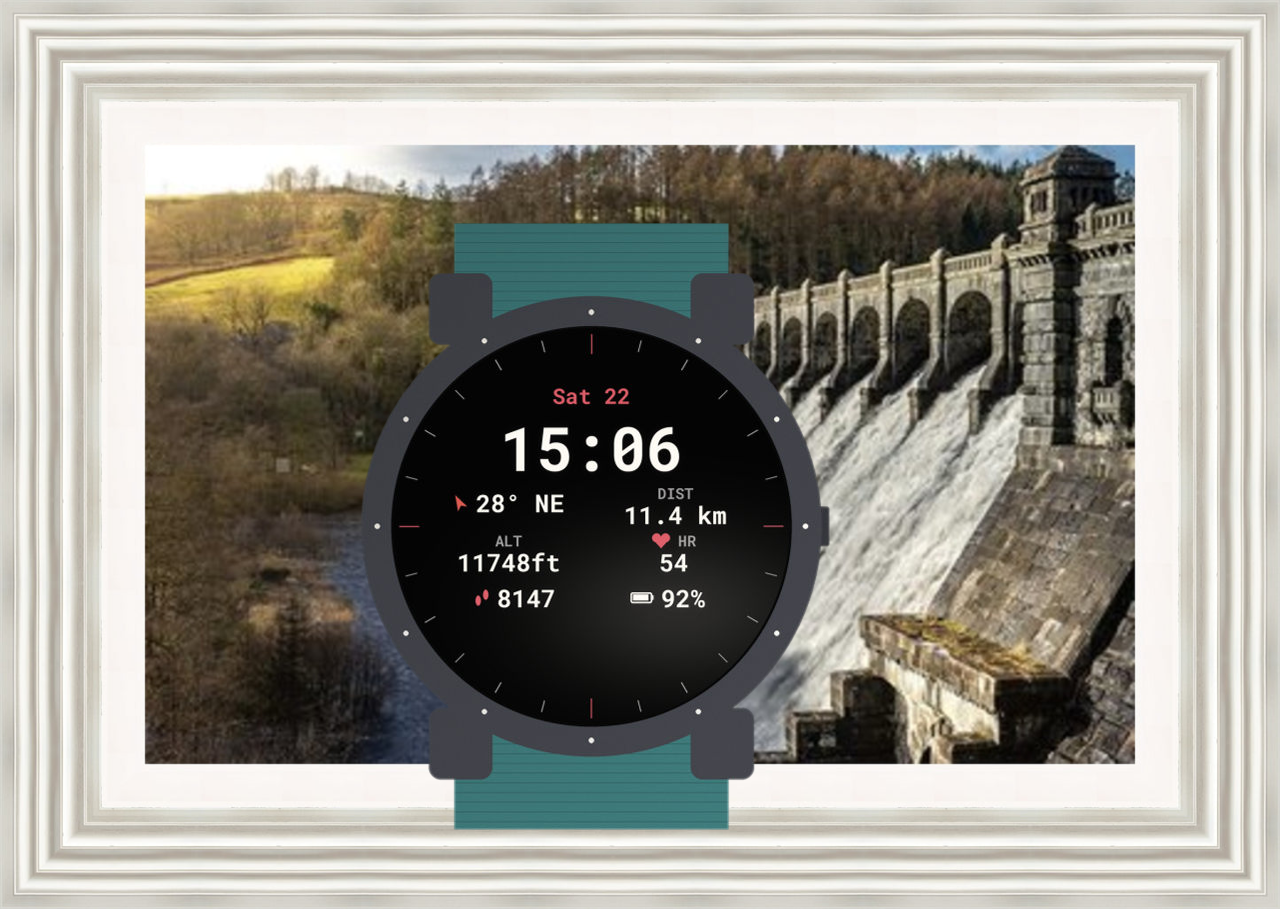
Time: **15:06**
